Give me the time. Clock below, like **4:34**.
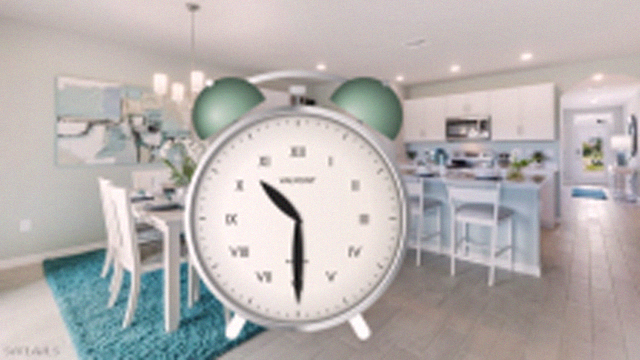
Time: **10:30**
